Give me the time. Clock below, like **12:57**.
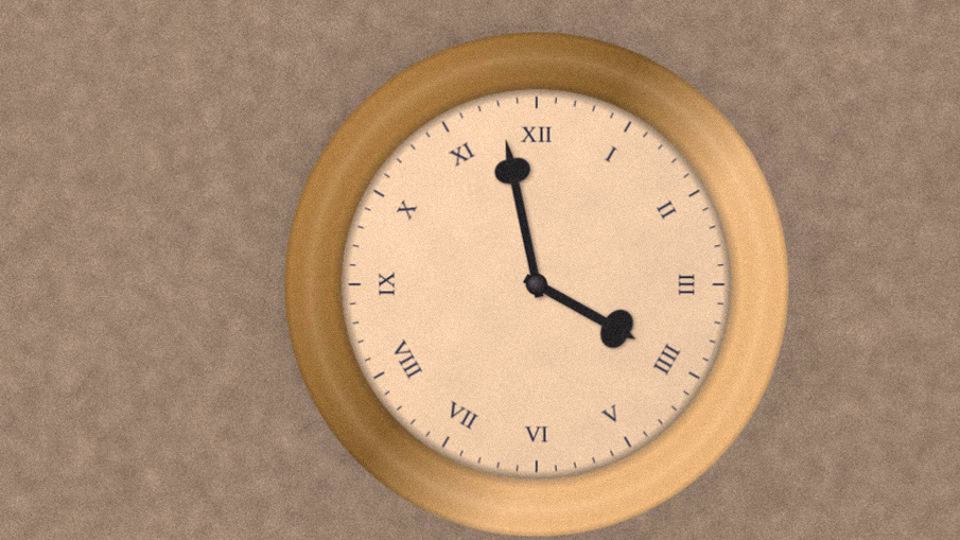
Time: **3:58**
